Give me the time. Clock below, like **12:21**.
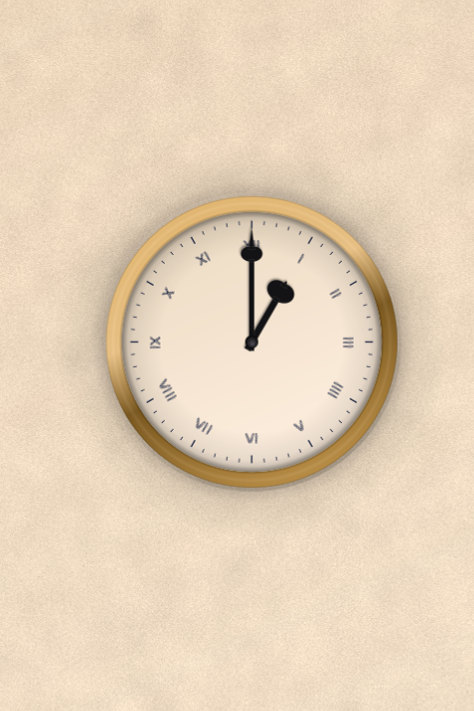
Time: **1:00**
